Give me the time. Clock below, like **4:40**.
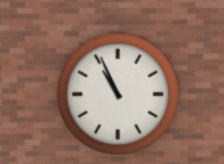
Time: **10:56**
